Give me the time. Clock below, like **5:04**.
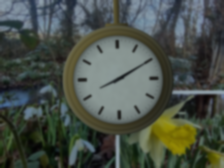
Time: **8:10**
